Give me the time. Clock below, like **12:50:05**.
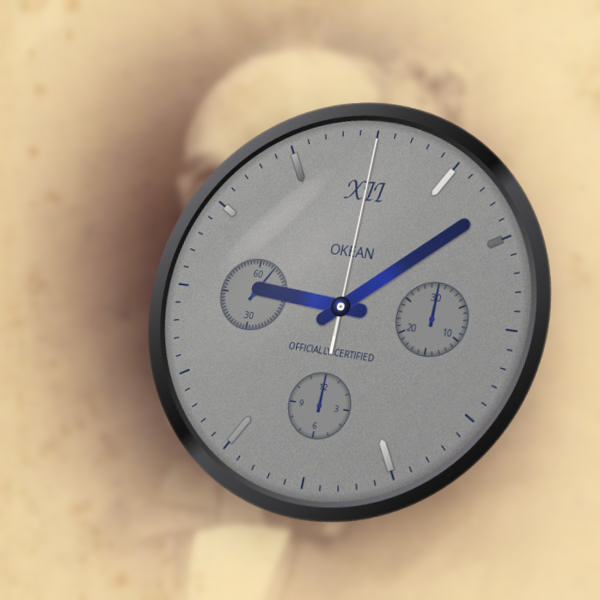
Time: **9:08:05**
